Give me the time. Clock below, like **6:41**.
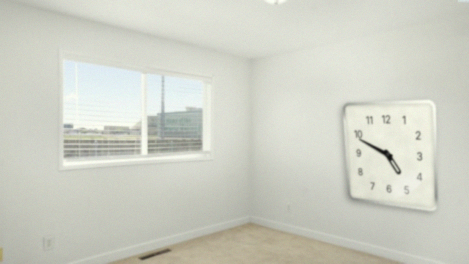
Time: **4:49**
